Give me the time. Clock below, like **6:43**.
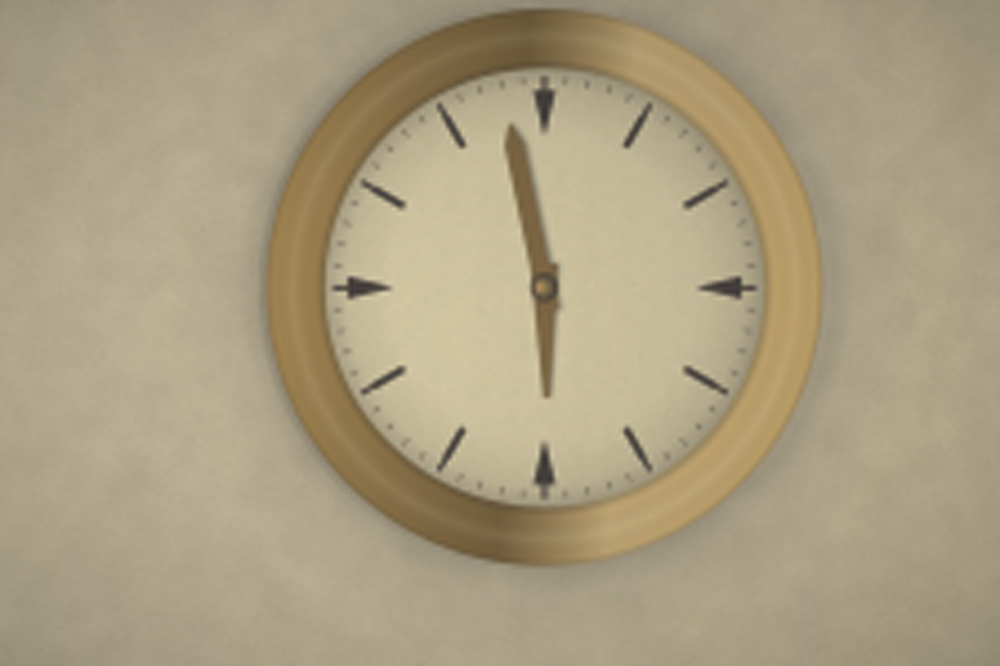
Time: **5:58**
